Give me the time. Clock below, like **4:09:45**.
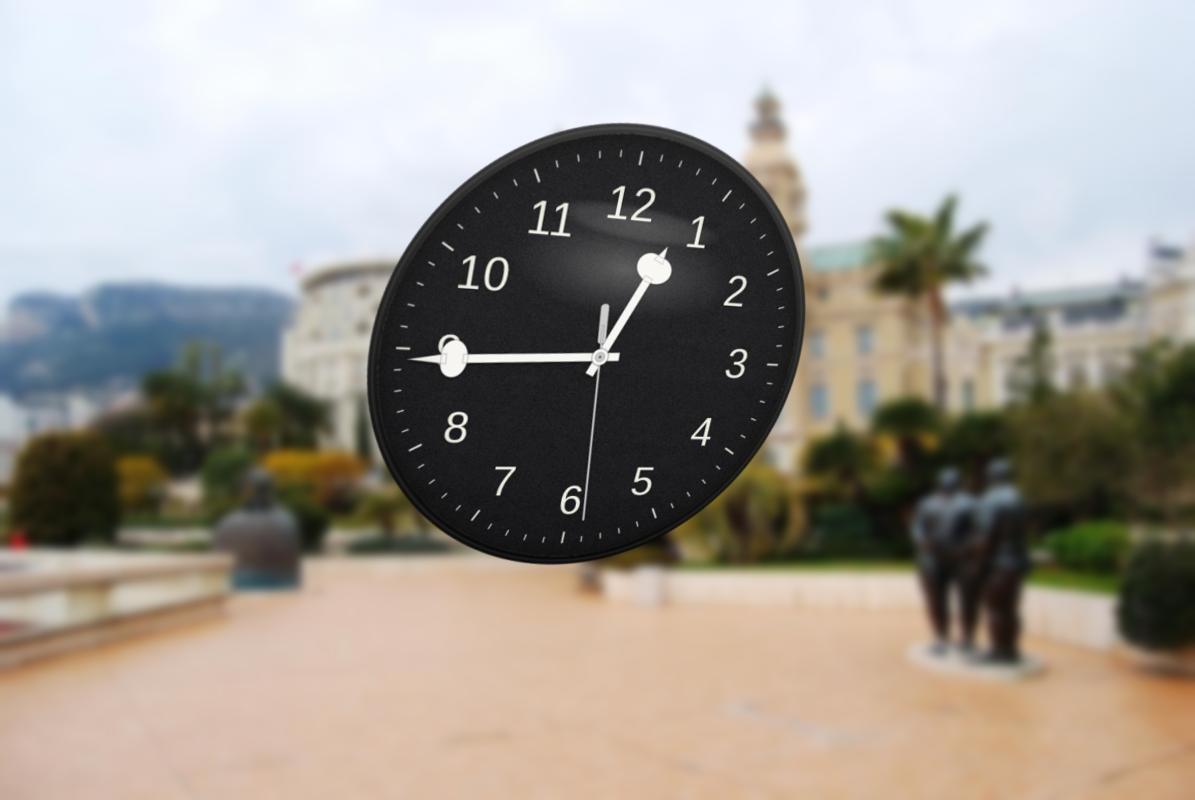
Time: **12:44:29**
